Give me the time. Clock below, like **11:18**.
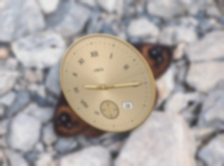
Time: **9:15**
